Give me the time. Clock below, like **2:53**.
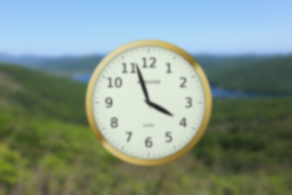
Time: **3:57**
